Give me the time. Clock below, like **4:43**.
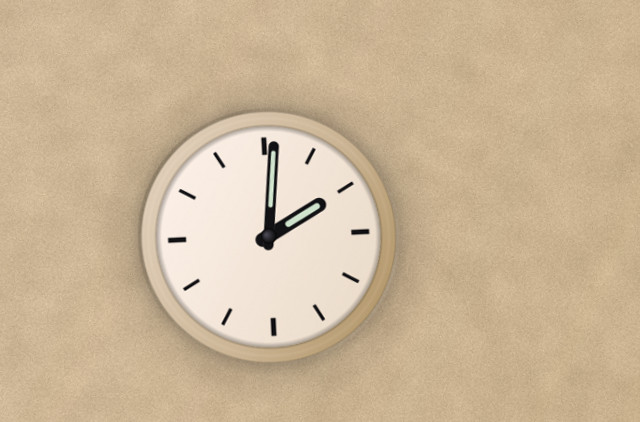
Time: **2:01**
